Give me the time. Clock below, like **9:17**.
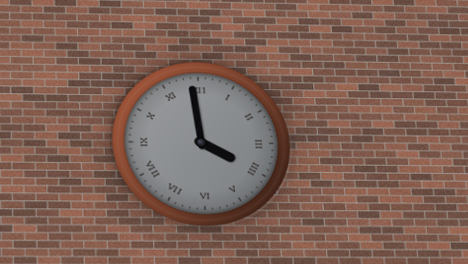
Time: **3:59**
